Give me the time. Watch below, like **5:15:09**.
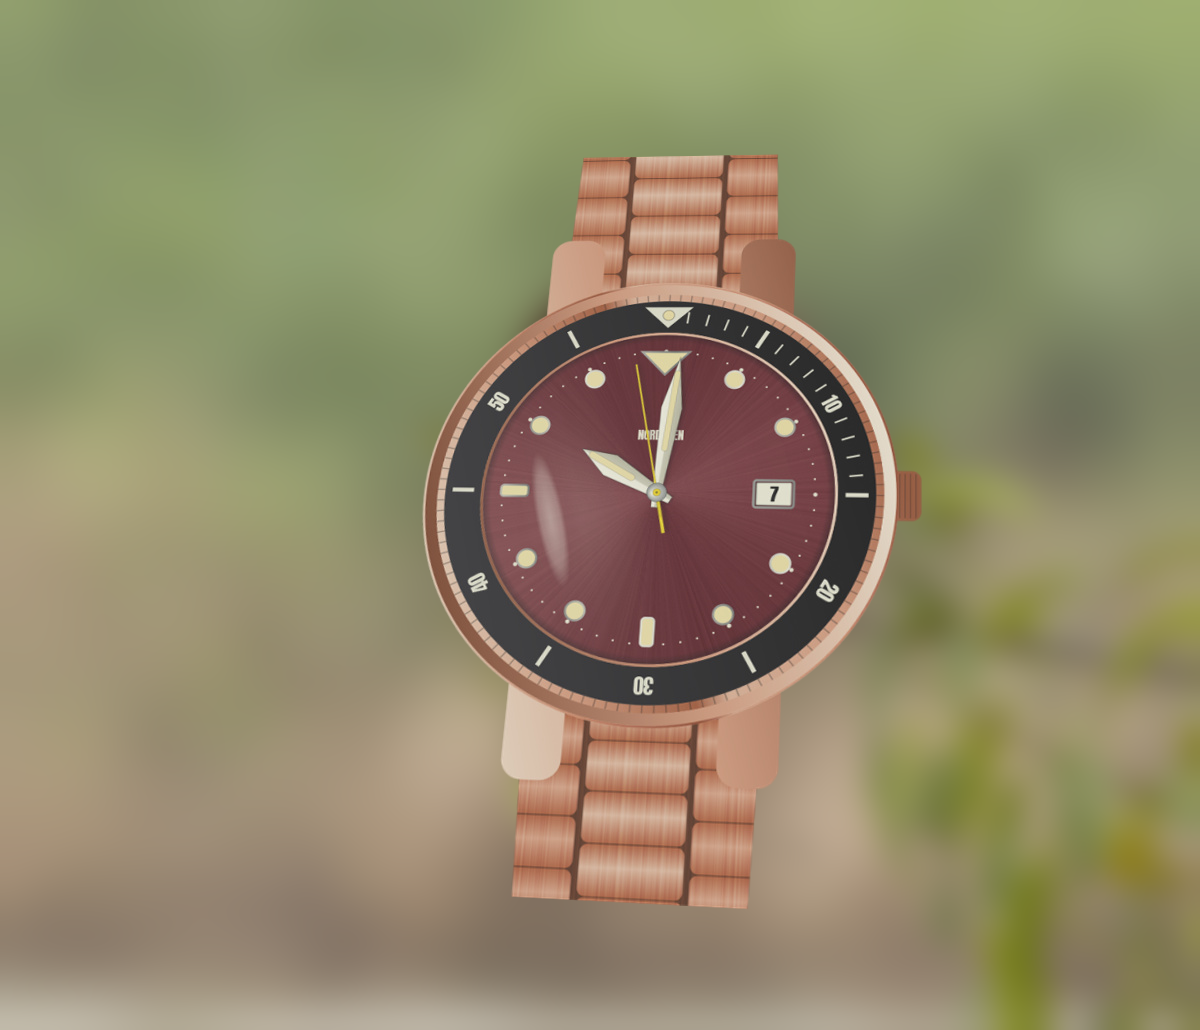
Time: **10:00:58**
